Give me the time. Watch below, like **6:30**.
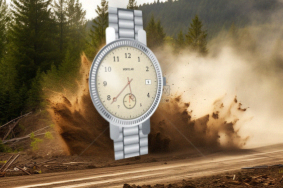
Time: **5:38**
